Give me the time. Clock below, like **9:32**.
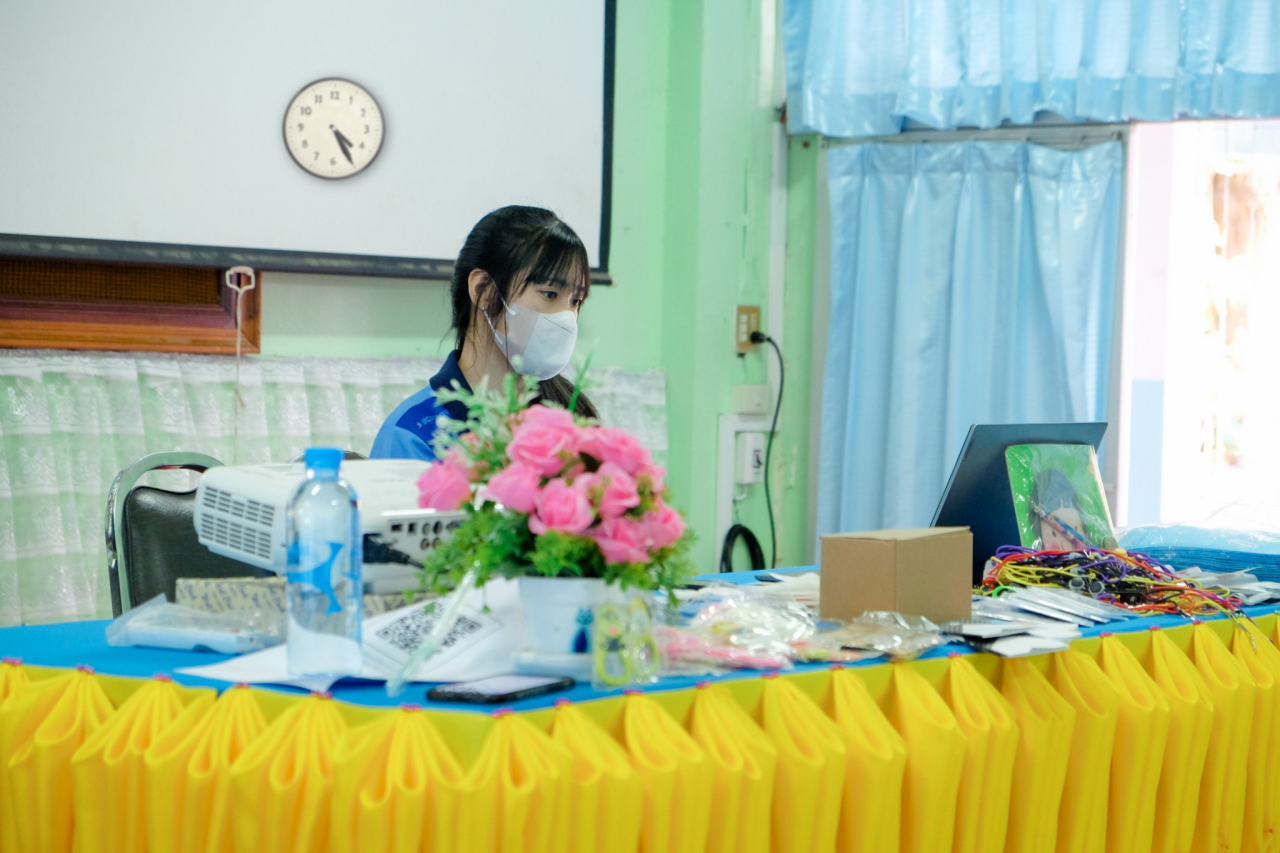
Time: **4:25**
